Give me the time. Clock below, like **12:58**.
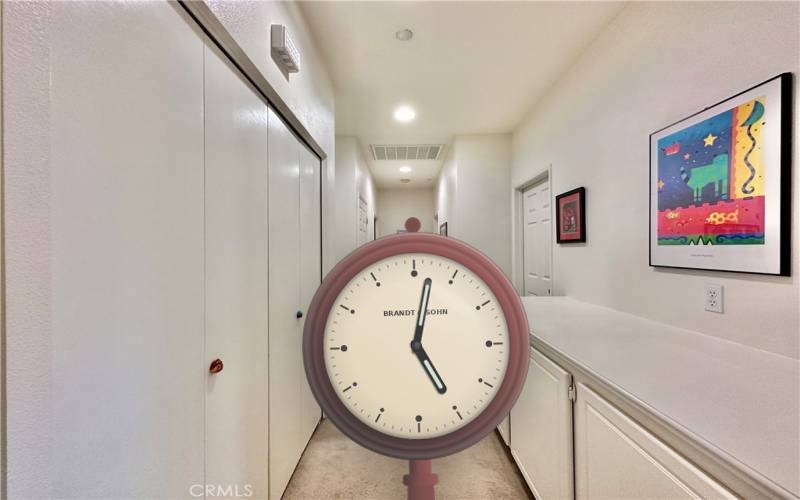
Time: **5:02**
